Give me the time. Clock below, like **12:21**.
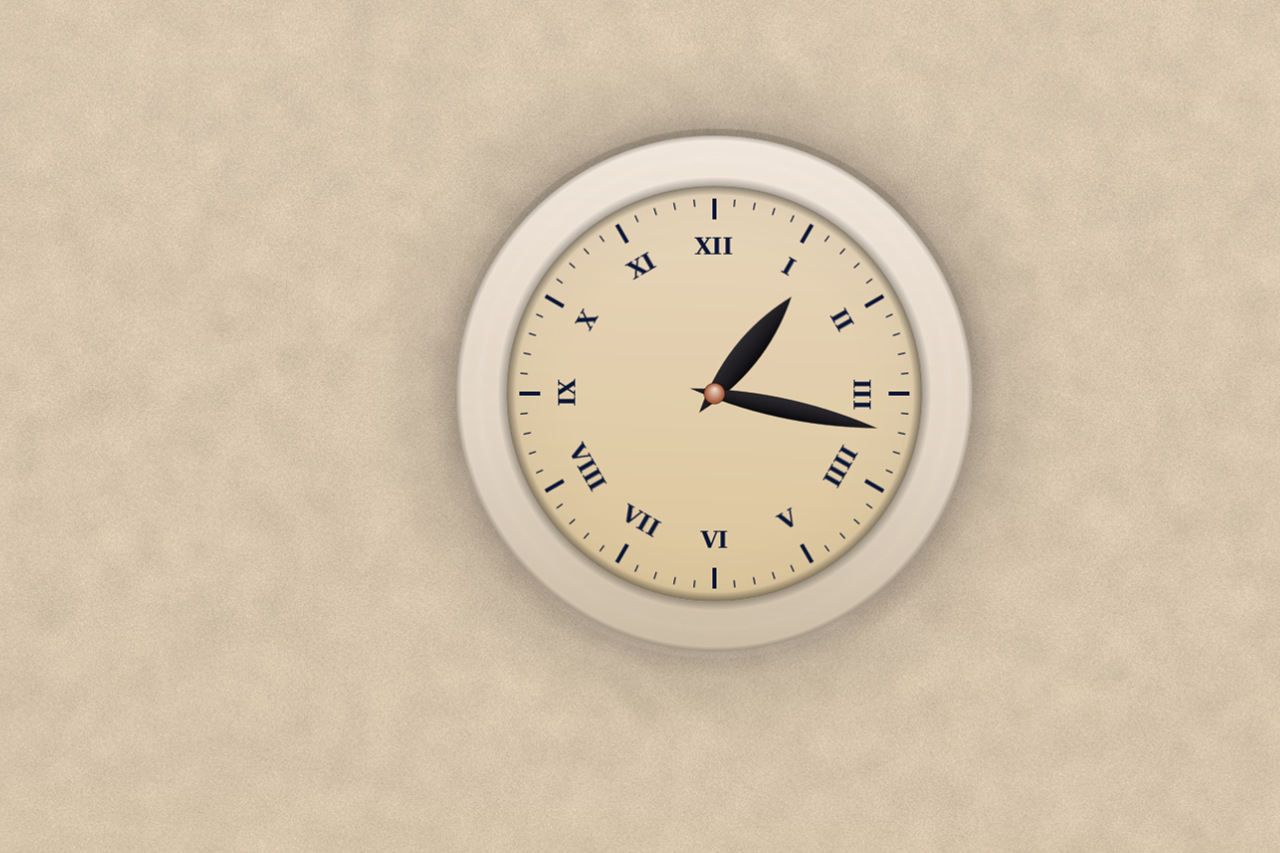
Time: **1:17**
